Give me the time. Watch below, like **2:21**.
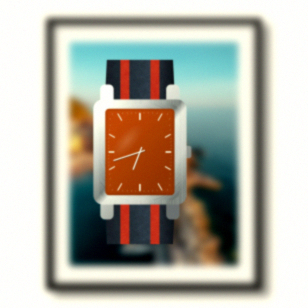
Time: **6:42**
